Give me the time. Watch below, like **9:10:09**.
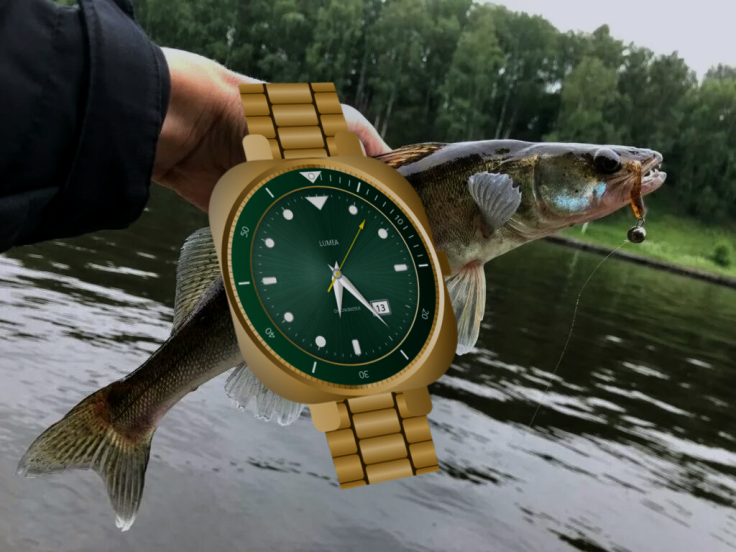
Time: **6:24:07**
